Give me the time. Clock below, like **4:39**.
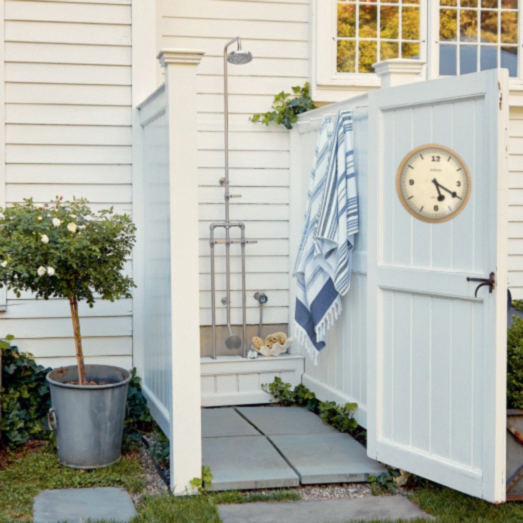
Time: **5:20**
